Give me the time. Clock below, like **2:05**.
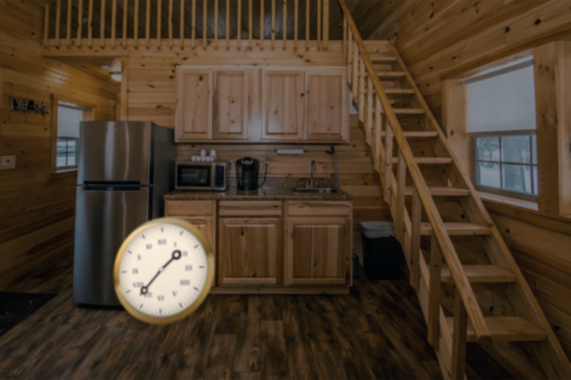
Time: **1:37**
